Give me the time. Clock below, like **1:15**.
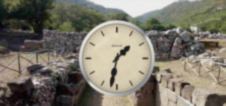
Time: **1:32**
